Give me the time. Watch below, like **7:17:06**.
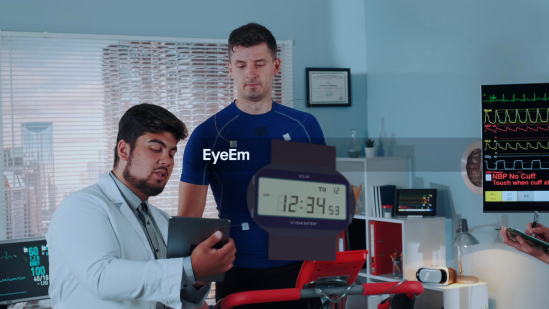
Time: **12:34:53**
